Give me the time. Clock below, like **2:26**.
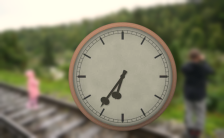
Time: **6:36**
